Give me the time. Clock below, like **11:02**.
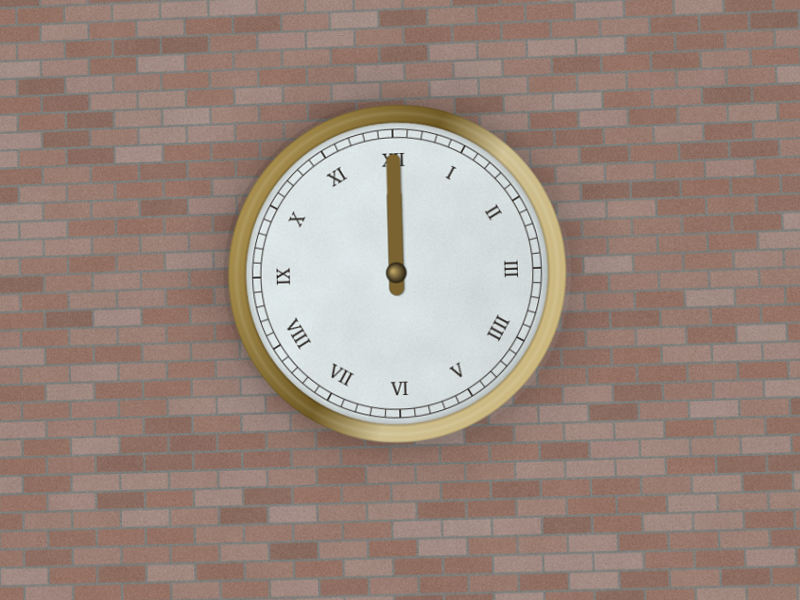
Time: **12:00**
